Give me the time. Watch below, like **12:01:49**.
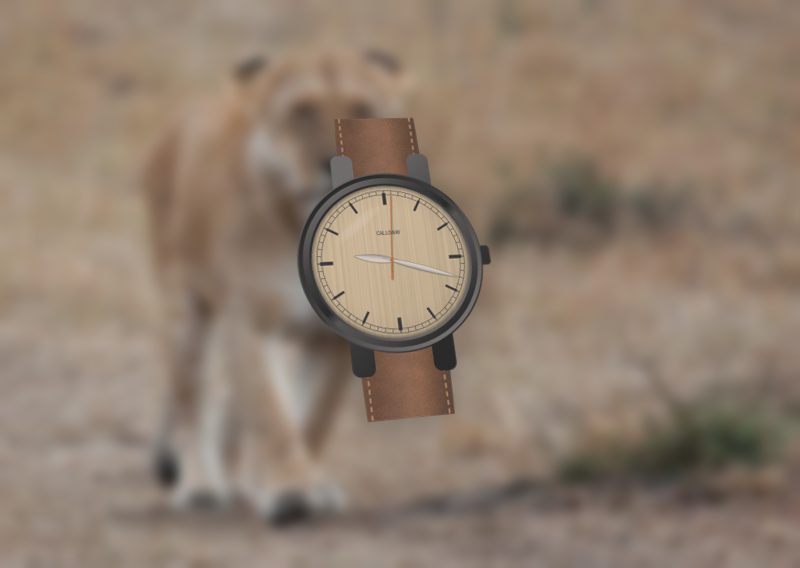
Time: **9:18:01**
